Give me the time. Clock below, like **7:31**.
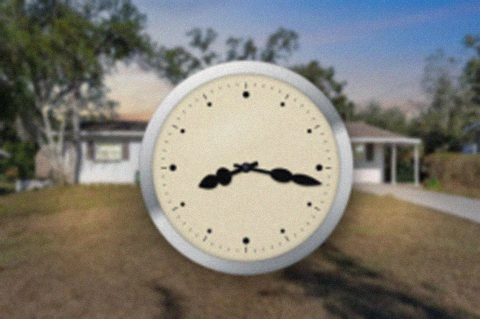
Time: **8:17**
